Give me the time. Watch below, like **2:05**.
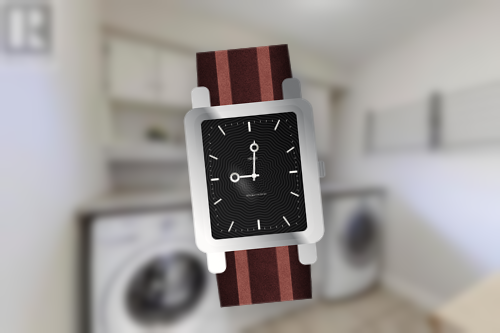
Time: **9:01**
